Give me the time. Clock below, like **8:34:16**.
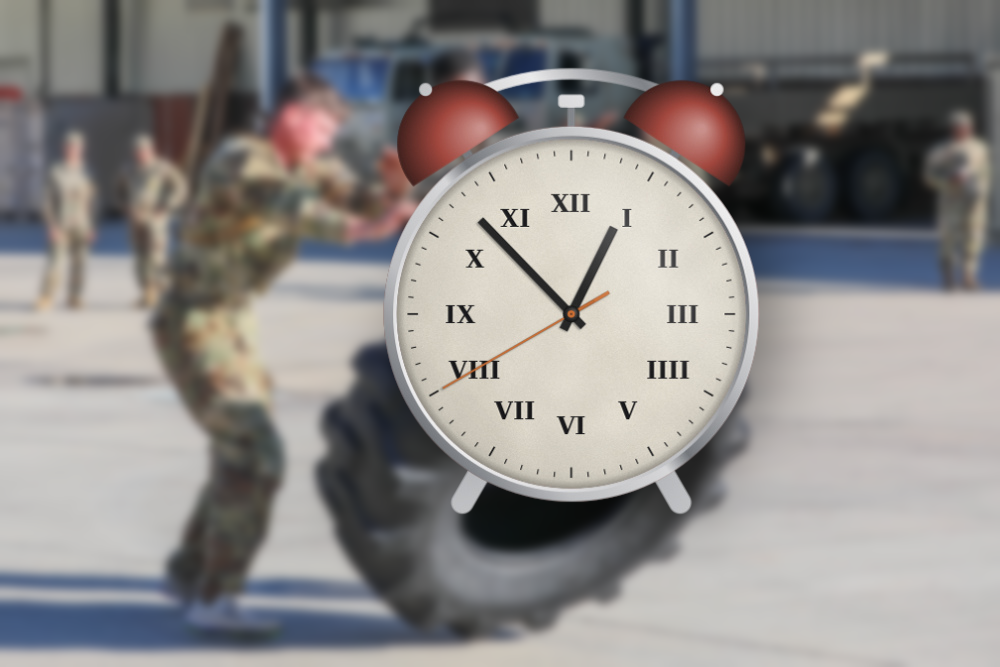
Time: **12:52:40**
